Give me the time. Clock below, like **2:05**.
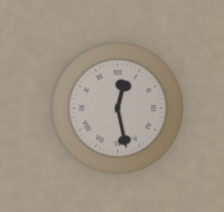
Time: **12:28**
